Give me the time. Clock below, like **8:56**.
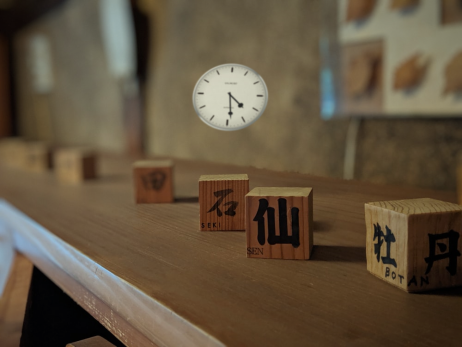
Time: **4:29**
